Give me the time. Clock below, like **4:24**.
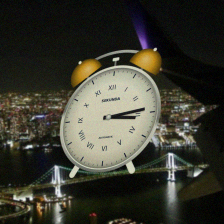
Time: **3:14**
